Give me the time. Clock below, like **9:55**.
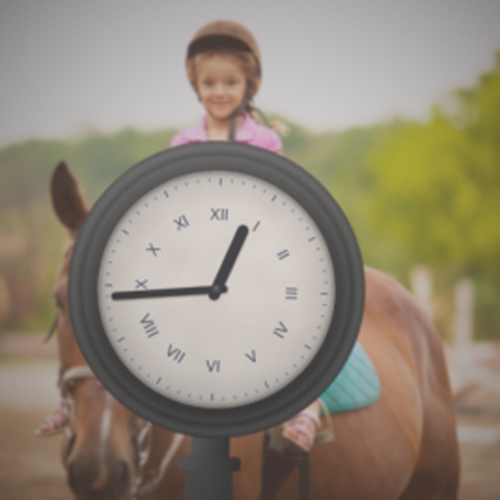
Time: **12:44**
